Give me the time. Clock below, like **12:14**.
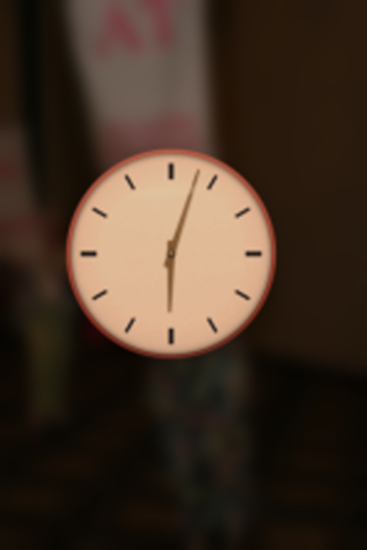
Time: **6:03**
